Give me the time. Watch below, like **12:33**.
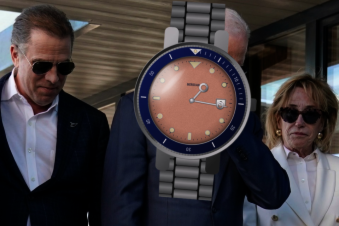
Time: **1:16**
